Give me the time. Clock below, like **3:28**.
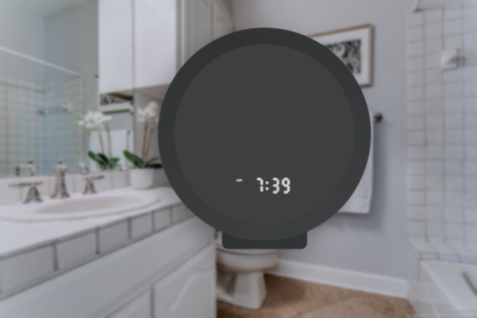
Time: **7:39**
